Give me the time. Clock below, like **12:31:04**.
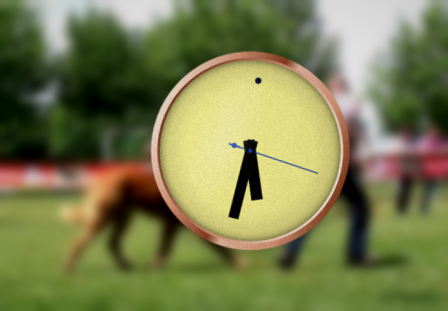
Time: **5:31:17**
